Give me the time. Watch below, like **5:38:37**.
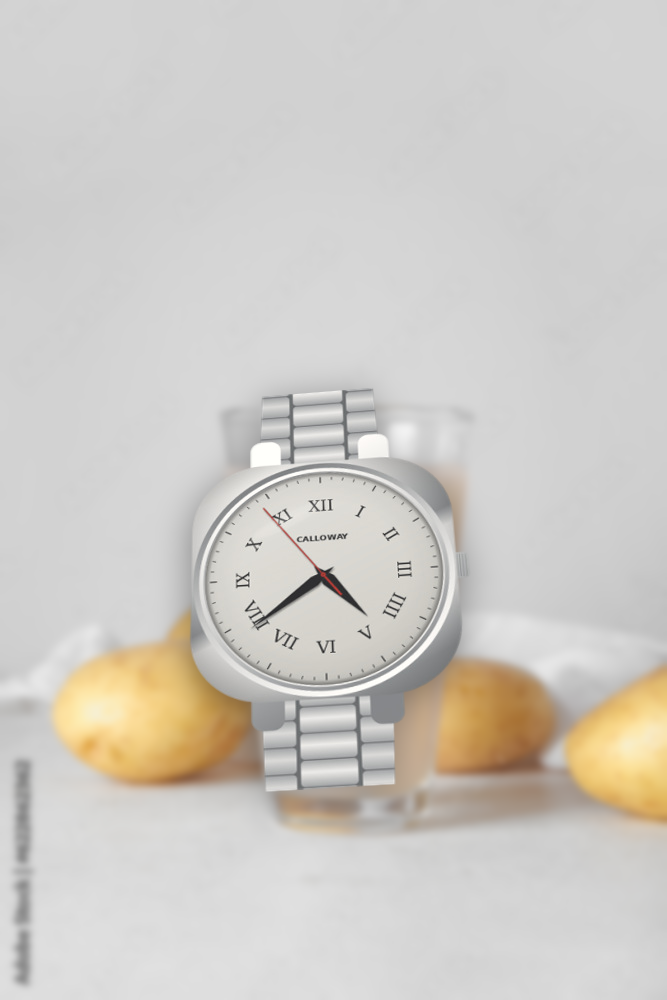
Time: **4:38:54**
